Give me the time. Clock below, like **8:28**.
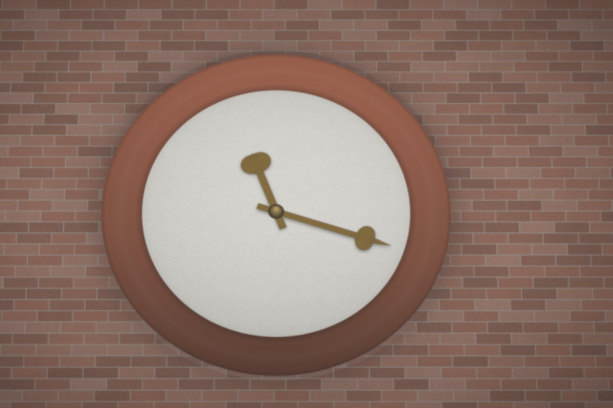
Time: **11:18**
